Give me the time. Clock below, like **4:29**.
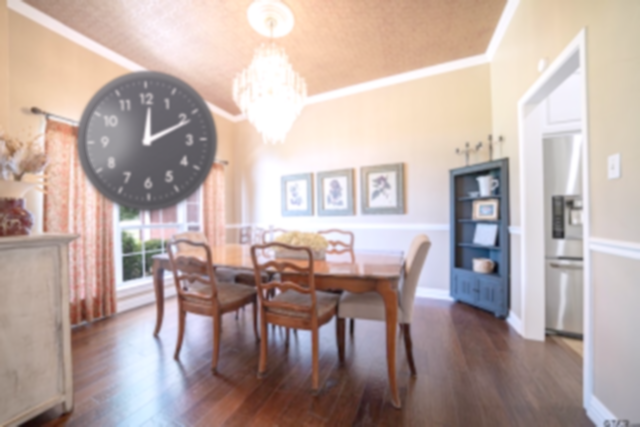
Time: **12:11**
